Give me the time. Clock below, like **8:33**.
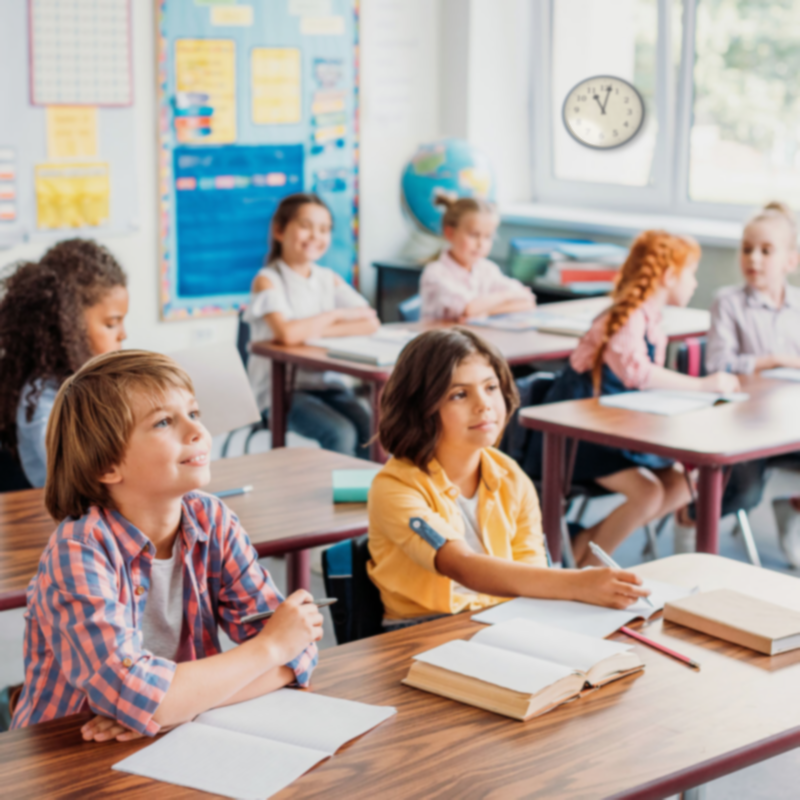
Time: **11:02**
